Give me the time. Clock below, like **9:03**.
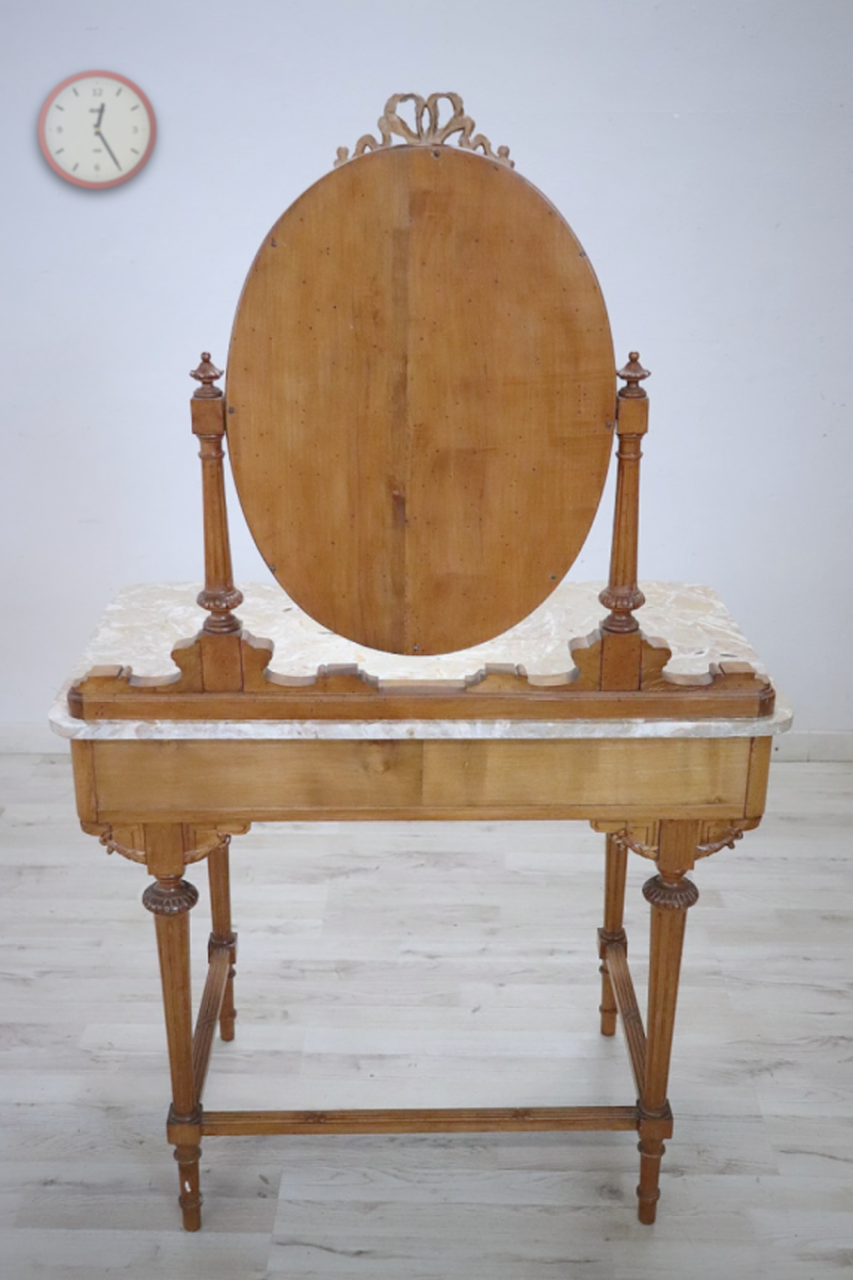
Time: **12:25**
